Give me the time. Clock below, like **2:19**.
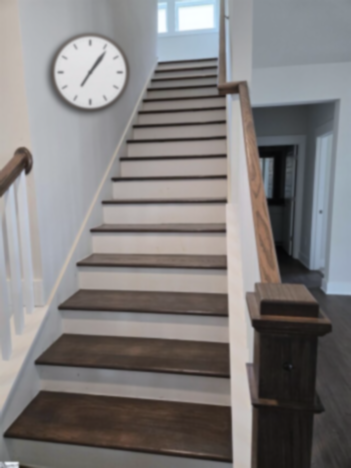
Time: **7:06**
